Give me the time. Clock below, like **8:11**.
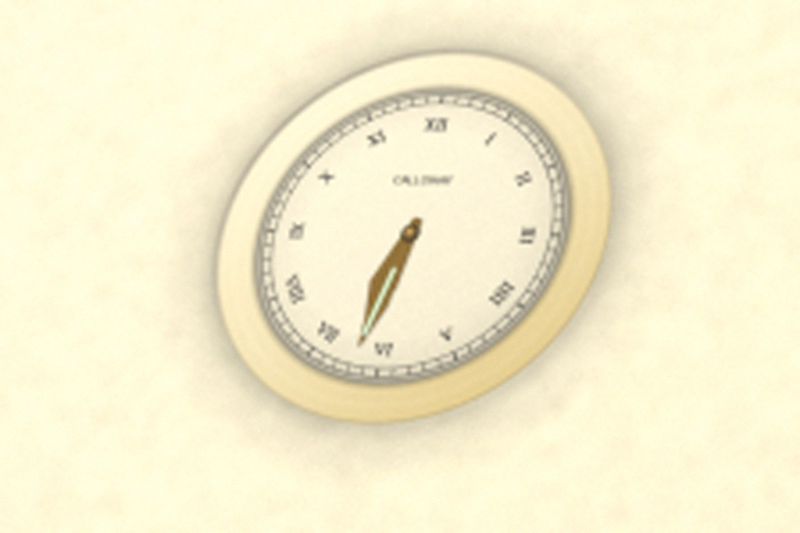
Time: **6:32**
